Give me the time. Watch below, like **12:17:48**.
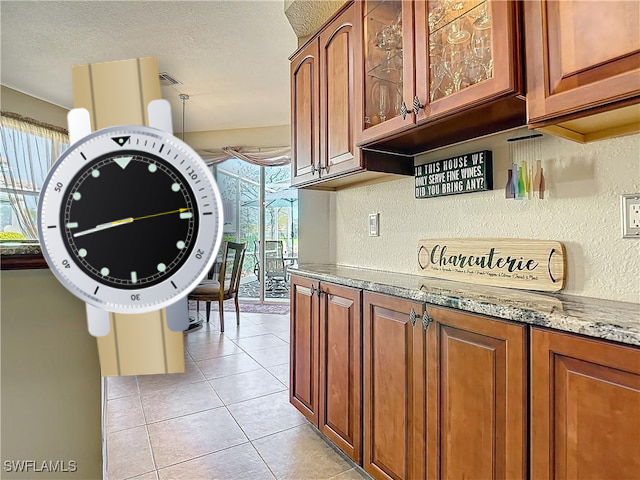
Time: **8:43:14**
